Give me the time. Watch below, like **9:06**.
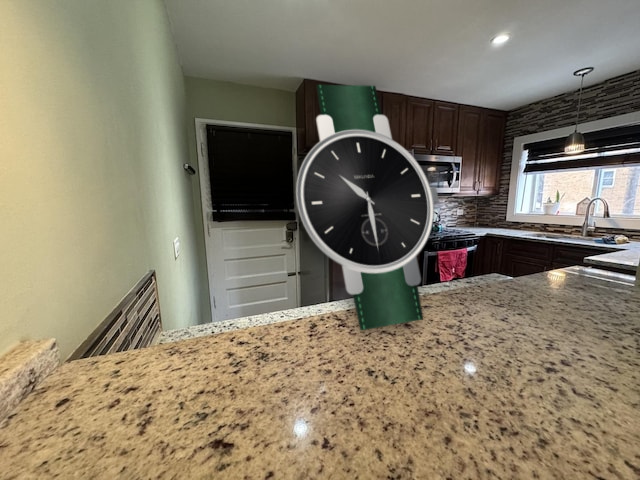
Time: **10:30**
